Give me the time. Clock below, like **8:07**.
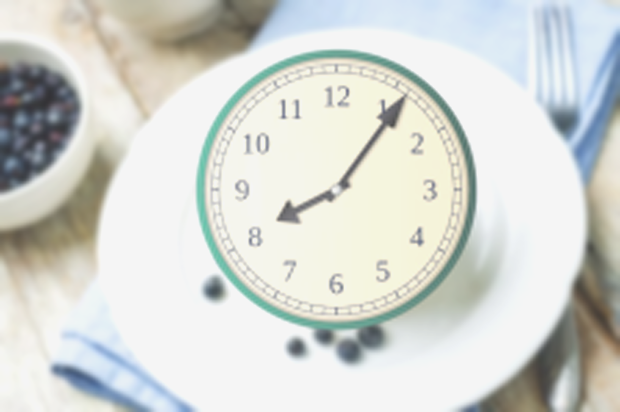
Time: **8:06**
